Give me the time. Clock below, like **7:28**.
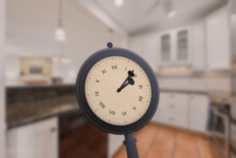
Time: **2:08**
